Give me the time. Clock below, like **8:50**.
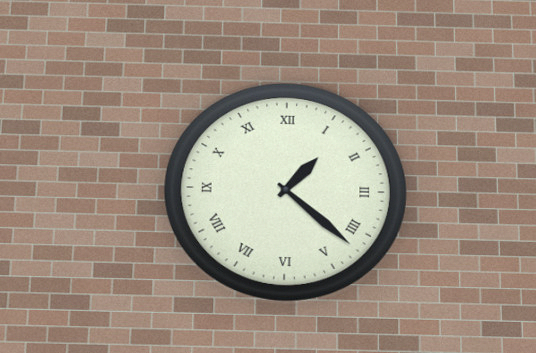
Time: **1:22**
